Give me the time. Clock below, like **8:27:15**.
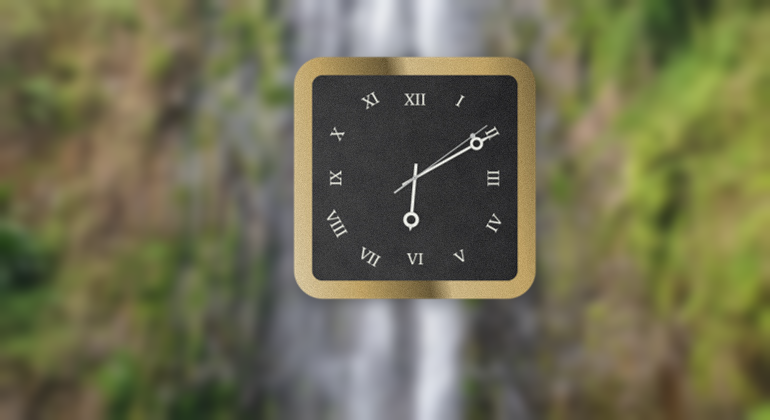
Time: **6:10:09**
